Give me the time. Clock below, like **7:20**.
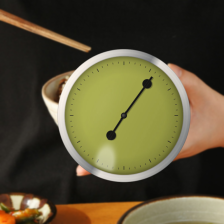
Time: **7:06**
